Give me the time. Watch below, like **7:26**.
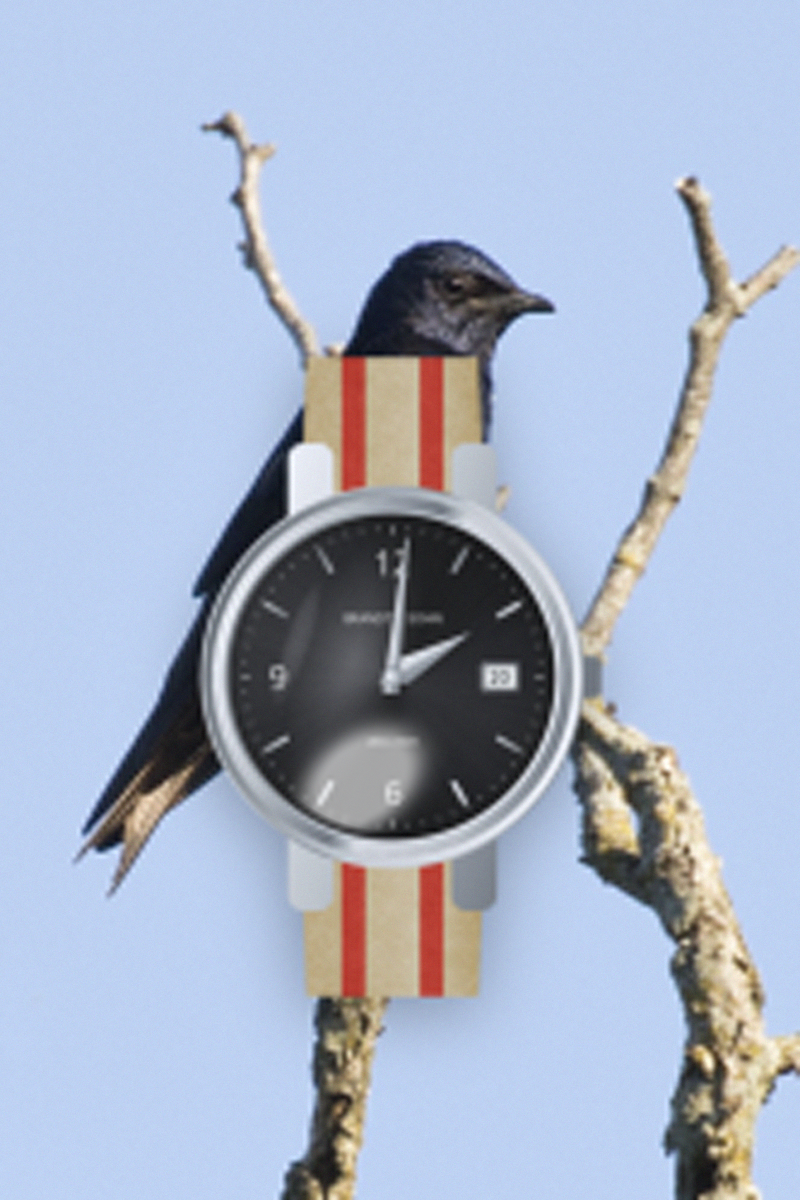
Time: **2:01**
